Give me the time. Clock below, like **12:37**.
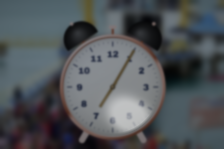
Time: **7:05**
